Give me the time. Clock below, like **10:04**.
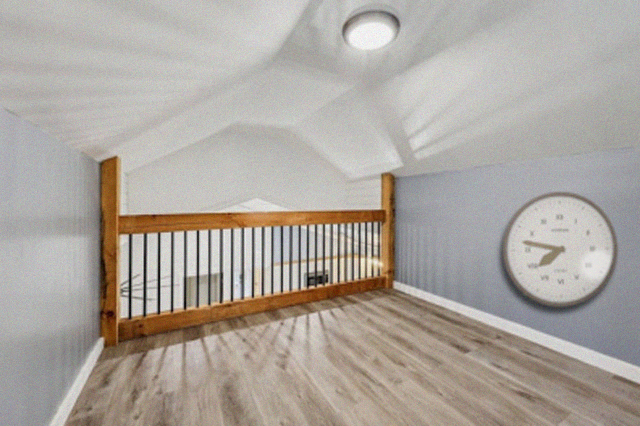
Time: **7:47**
